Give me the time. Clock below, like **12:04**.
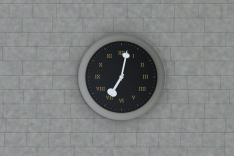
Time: **7:02**
